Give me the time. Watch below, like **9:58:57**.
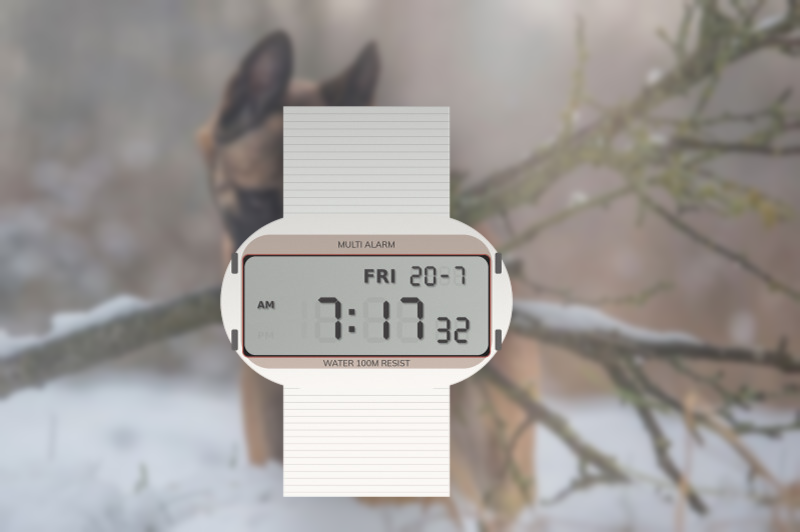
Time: **7:17:32**
